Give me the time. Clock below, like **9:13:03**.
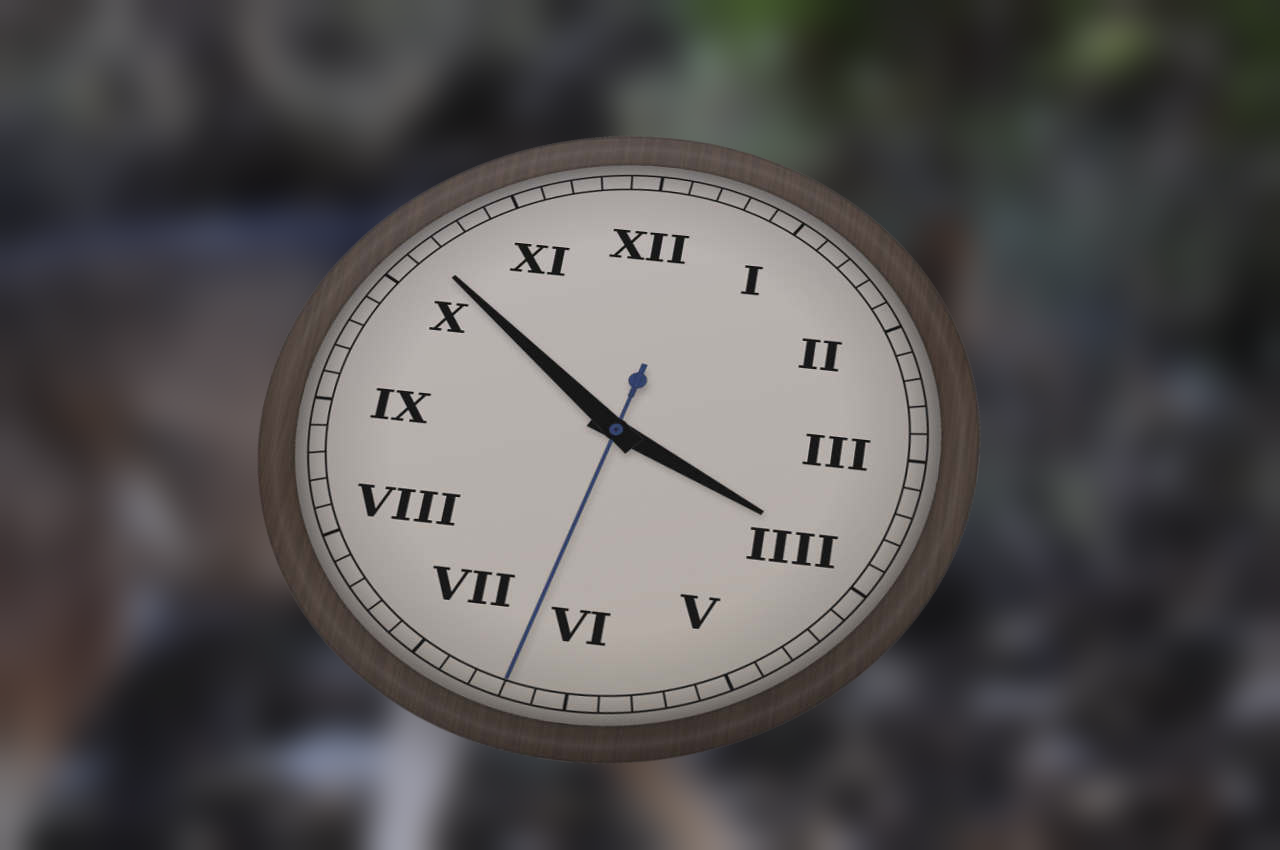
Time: **3:51:32**
